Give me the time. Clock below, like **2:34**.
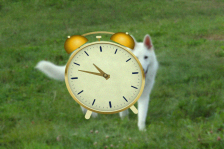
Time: **10:48**
